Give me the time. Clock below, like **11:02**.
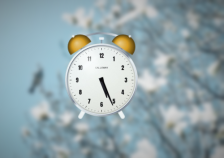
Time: **5:26**
